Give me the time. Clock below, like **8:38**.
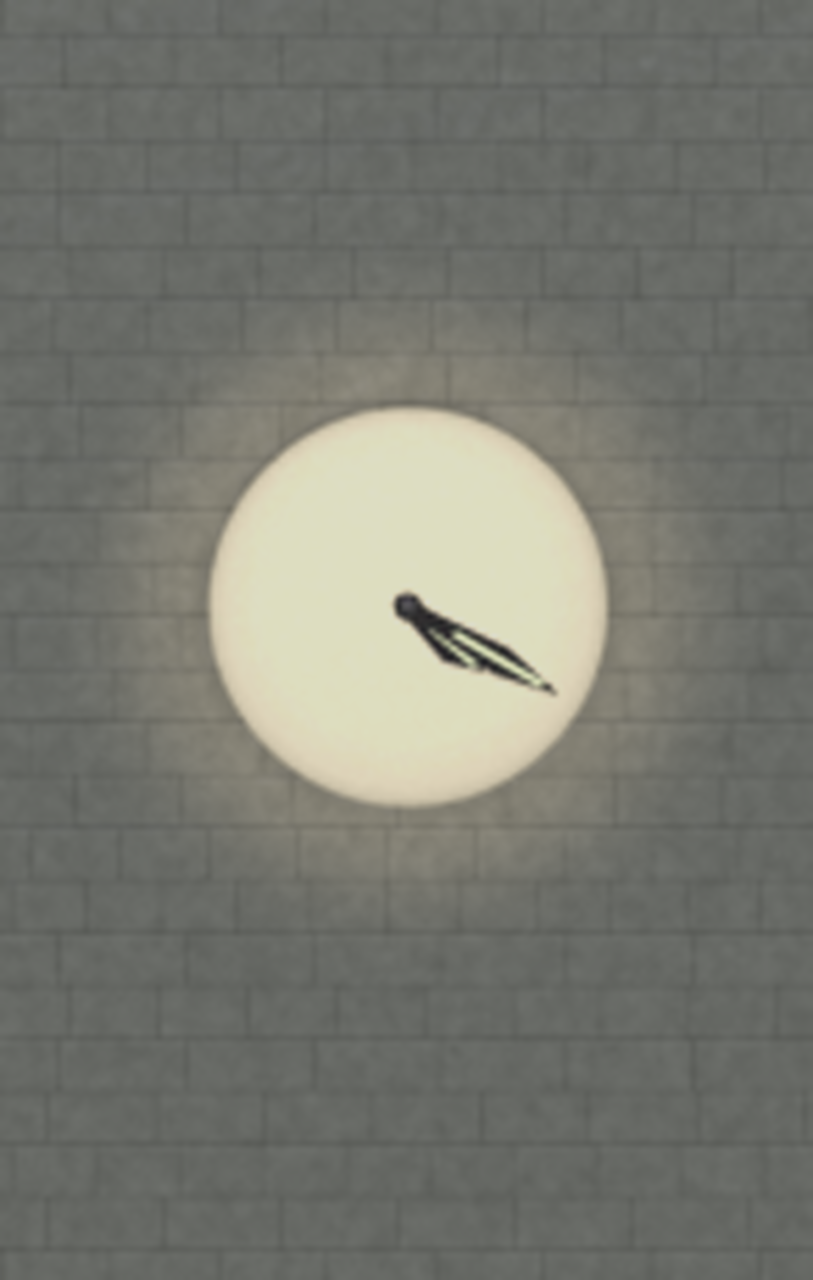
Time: **4:20**
